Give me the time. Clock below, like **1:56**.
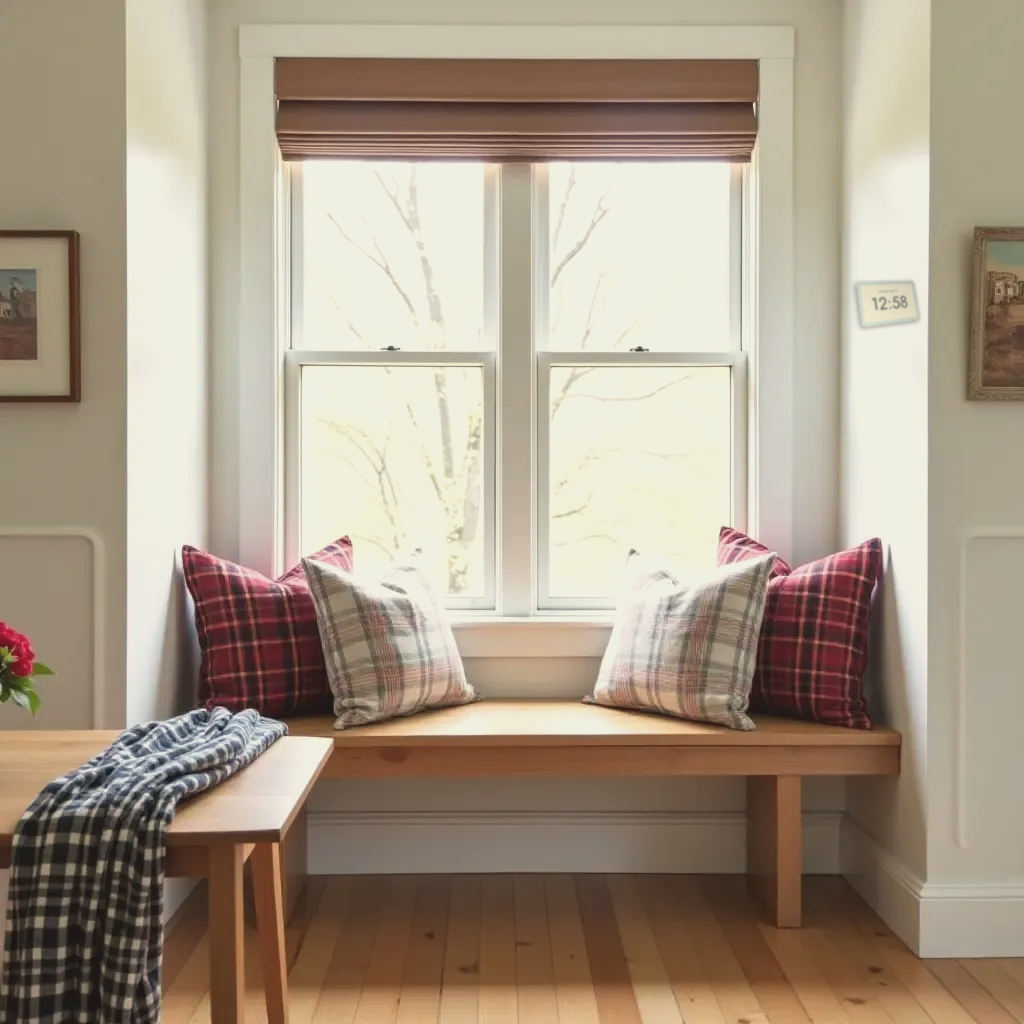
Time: **12:58**
